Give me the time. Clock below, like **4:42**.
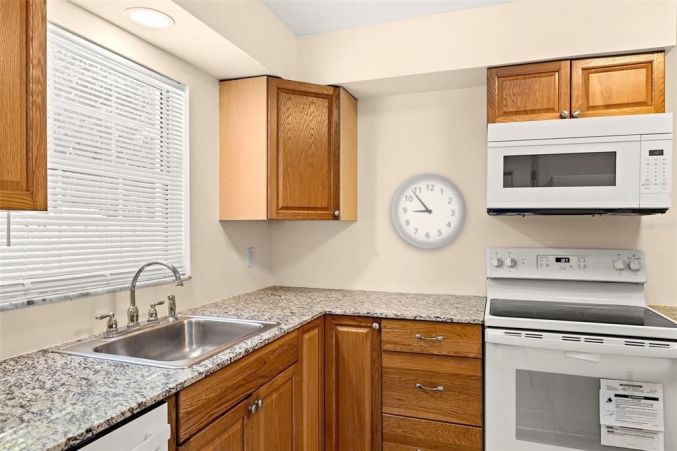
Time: **8:53**
